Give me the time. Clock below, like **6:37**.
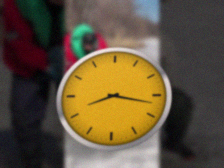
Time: **8:17**
